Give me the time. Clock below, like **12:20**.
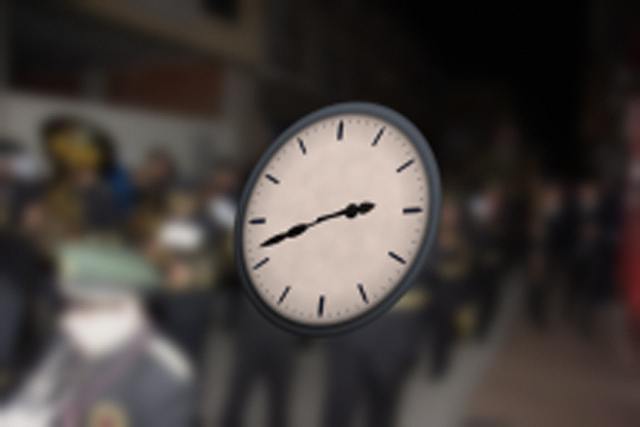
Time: **2:42**
